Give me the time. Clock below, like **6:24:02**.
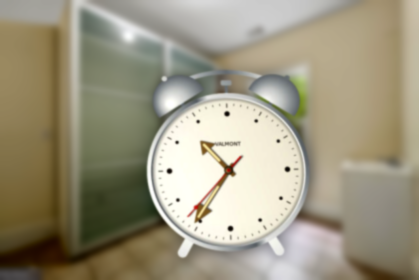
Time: **10:35:37**
